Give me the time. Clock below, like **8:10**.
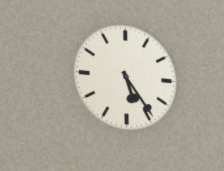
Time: **5:24**
